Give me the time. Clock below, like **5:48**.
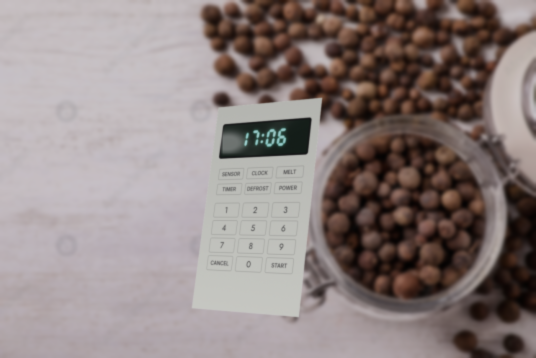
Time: **17:06**
